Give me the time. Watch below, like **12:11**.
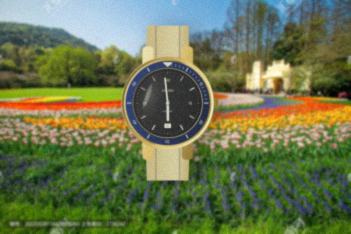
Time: **5:59**
